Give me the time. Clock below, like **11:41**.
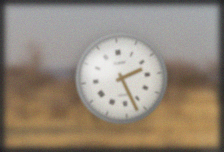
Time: **2:27**
